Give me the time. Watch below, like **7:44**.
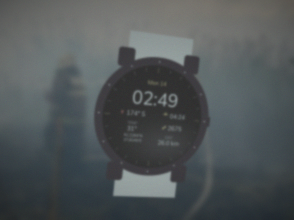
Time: **2:49**
